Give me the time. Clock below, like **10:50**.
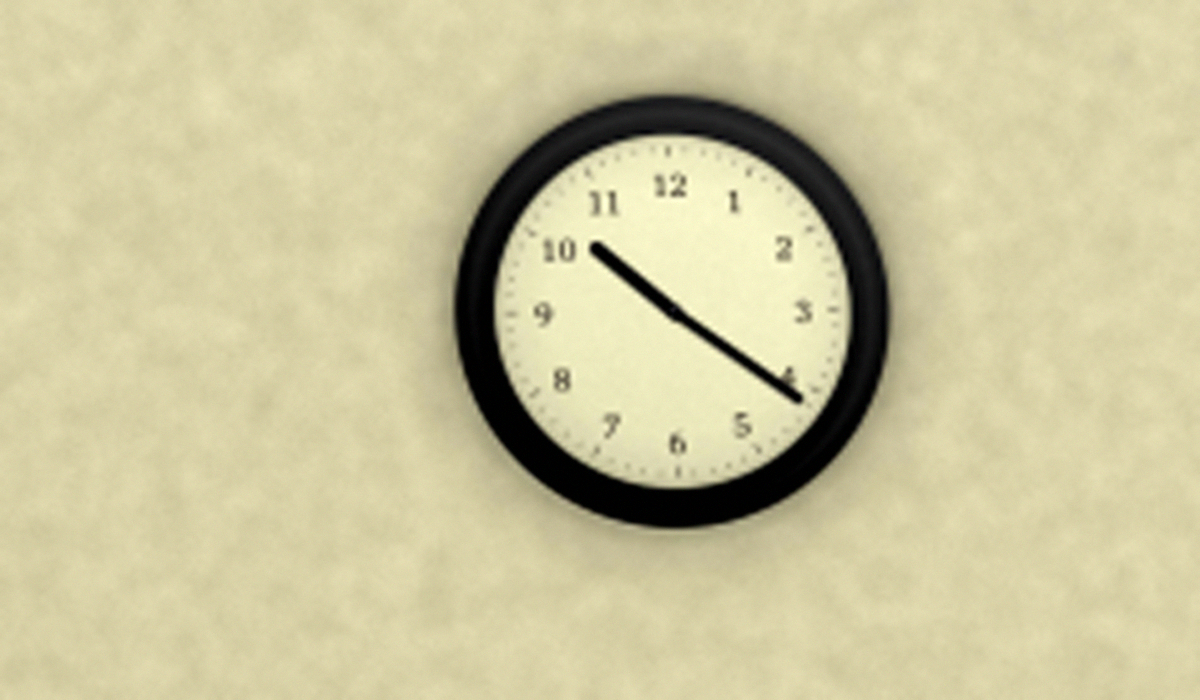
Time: **10:21**
